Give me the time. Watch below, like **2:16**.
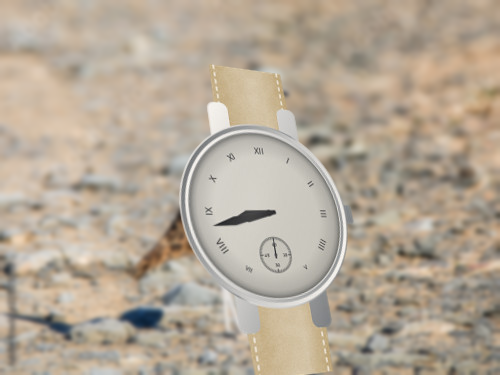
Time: **8:43**
